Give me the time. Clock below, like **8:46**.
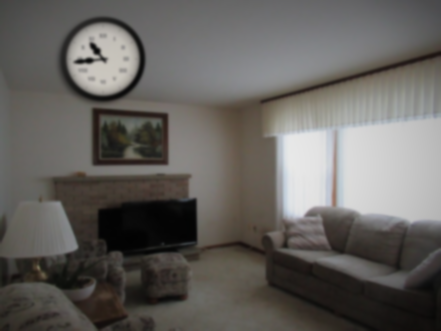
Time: **10:44**
